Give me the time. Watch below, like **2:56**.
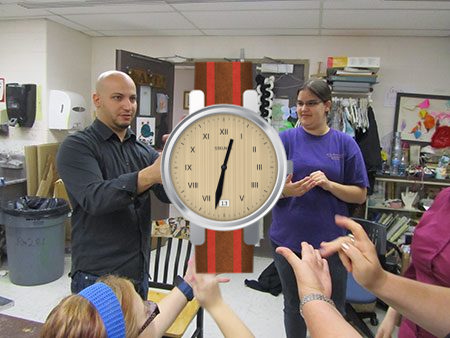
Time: **12:32**
